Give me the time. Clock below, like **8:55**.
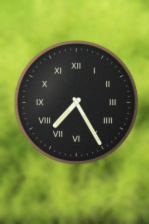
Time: **7:25**
